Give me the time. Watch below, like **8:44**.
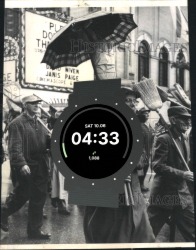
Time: **4:33**
